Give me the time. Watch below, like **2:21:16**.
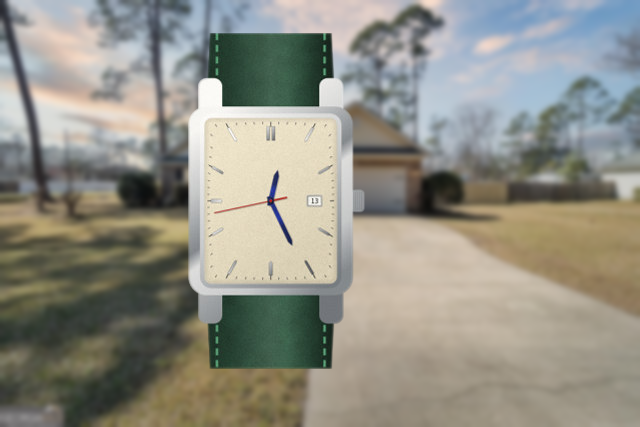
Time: **12:25:43**
